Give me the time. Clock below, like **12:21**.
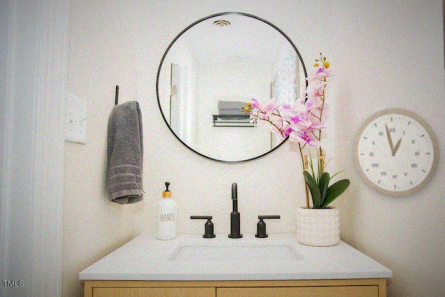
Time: **12:58**
